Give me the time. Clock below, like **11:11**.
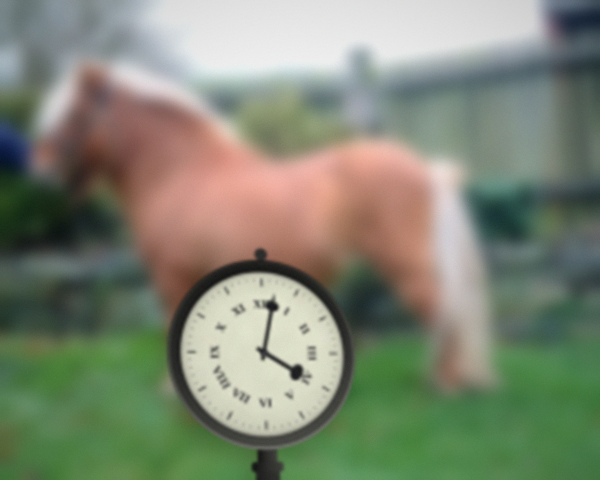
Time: **4:02**
